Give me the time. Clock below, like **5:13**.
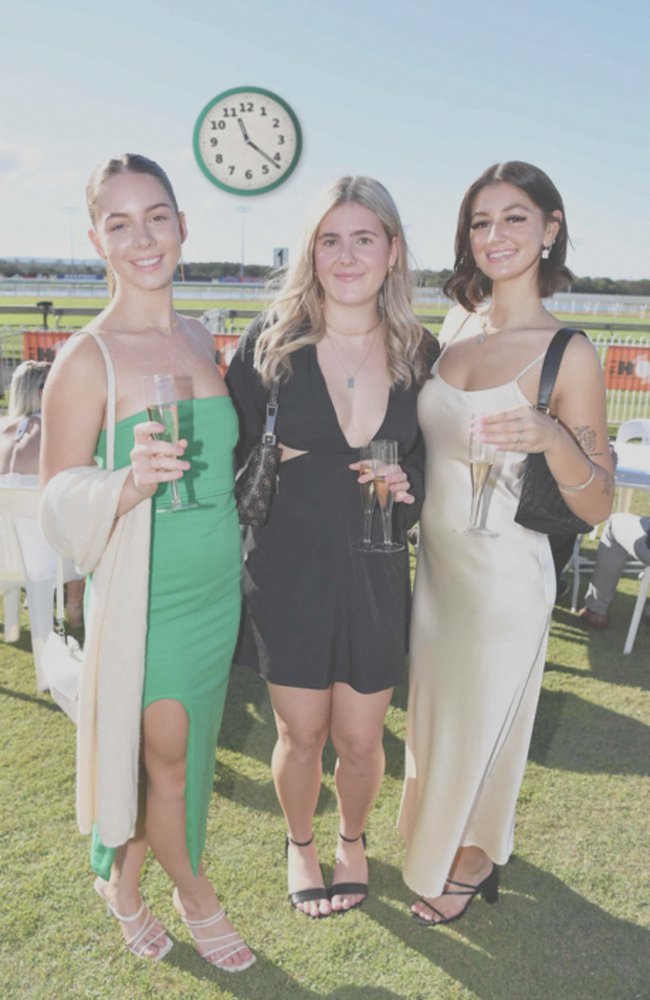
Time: **11:22**
